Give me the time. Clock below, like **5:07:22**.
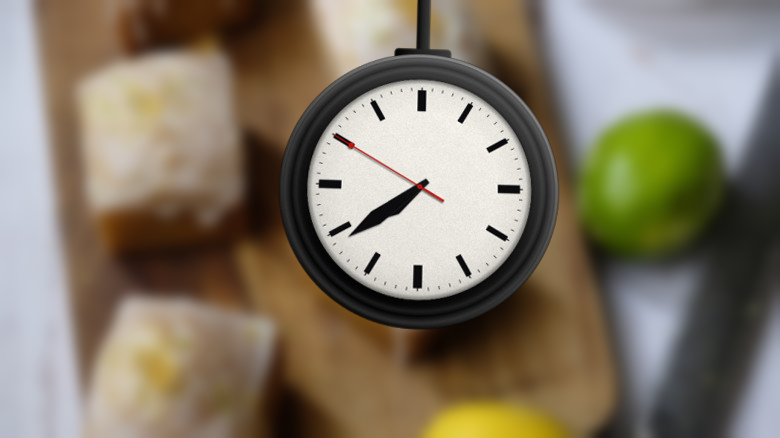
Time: **7:38:50**
